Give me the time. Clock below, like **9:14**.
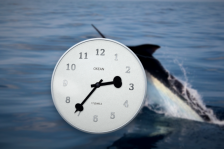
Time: **2:36**
